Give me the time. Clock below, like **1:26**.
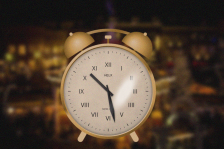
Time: **10:28**
